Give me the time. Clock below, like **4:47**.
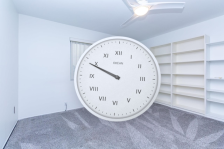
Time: **9:49**
